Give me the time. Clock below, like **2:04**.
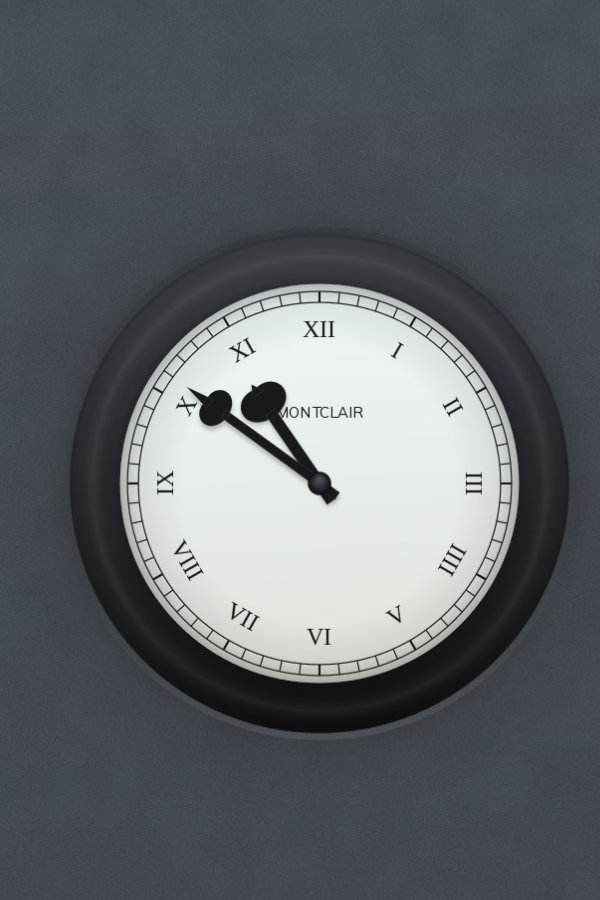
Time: **10:51**
